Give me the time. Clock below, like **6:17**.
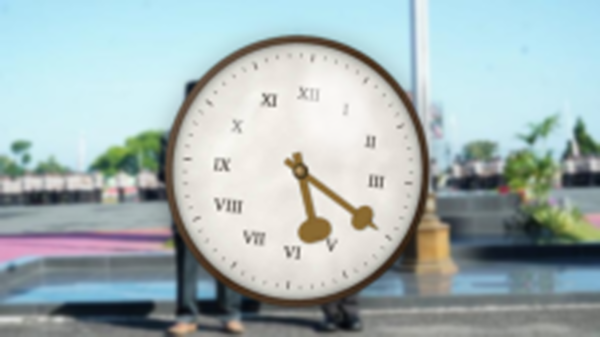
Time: **5:20**
